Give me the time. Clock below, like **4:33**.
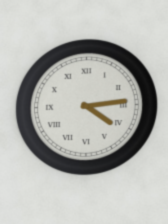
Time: **4:14**
